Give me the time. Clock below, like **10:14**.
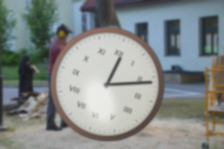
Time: **12:11**
